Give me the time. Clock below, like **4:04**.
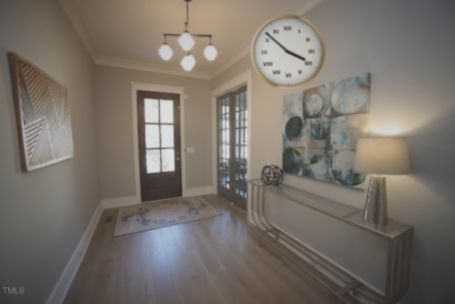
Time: **3:52**
